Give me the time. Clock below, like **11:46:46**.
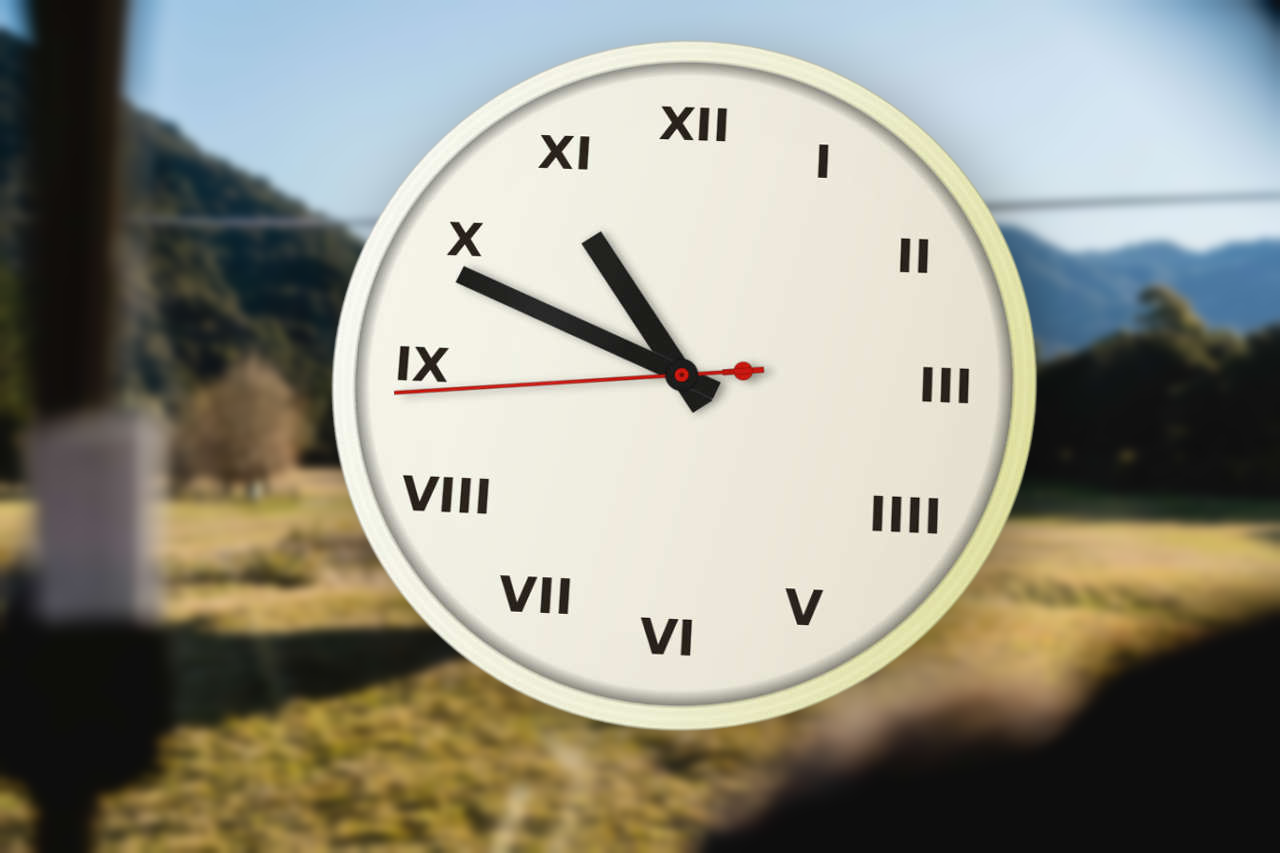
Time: **10:48:44**
